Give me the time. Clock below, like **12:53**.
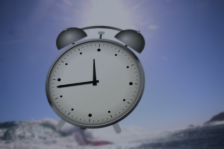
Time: **11:43**
